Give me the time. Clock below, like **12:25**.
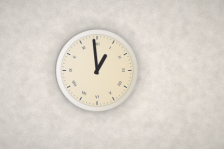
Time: **12:59**
